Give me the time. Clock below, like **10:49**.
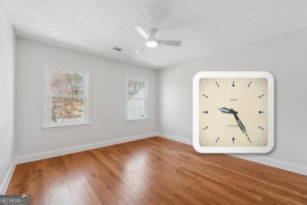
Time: **9:25**
